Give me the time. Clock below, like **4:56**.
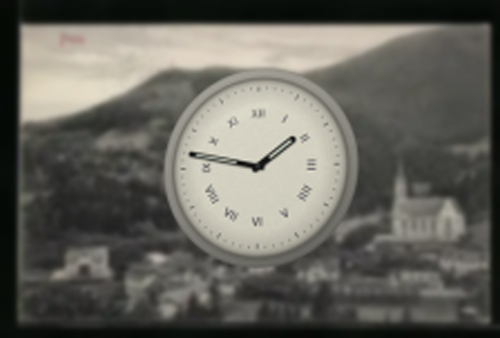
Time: **1:47**
